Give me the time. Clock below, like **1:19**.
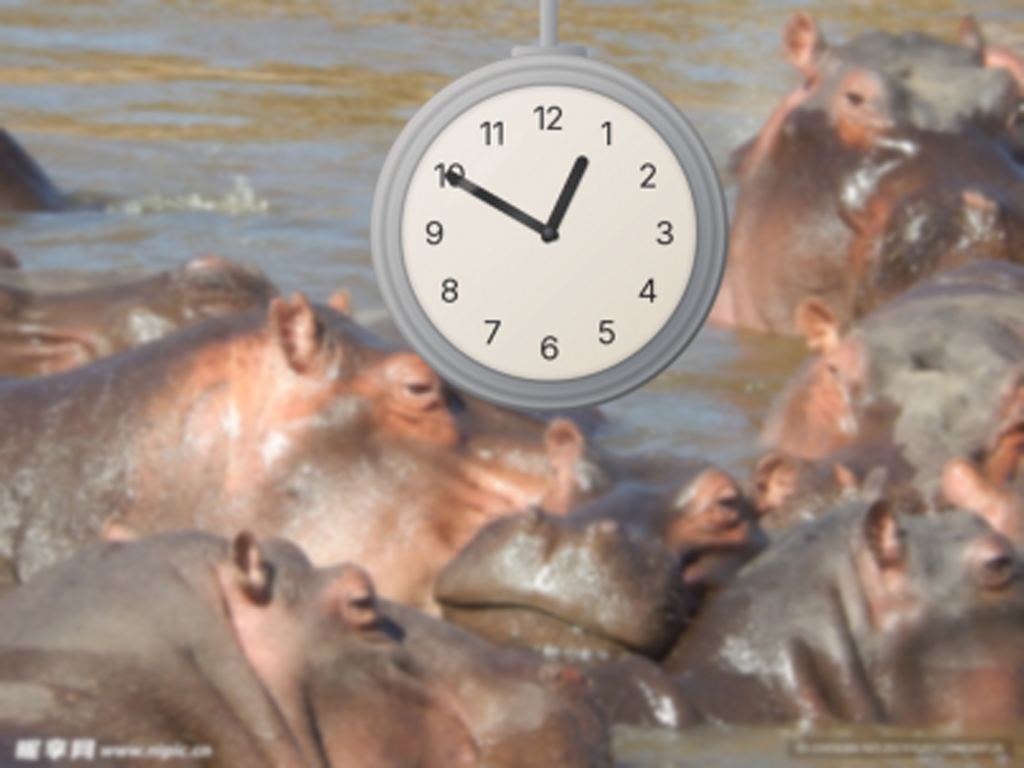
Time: **12:50**
